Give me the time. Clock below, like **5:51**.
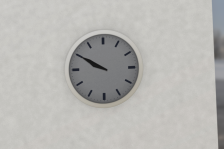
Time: **9:50**
